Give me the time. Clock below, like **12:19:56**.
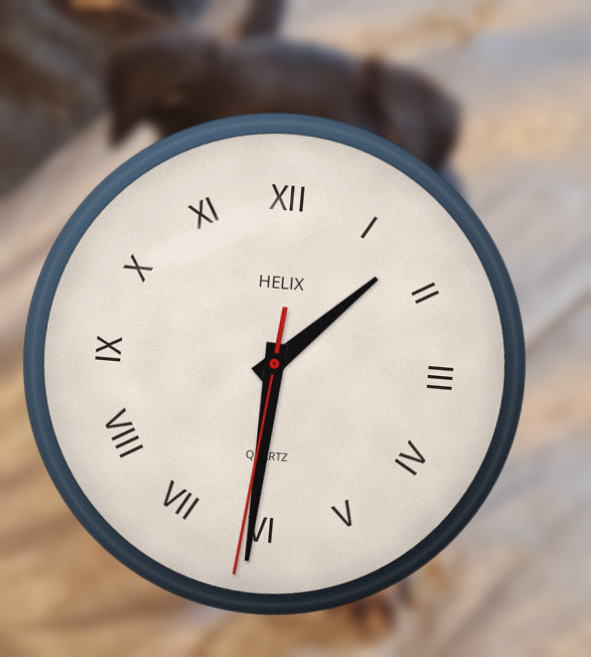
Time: **1:30:31**
